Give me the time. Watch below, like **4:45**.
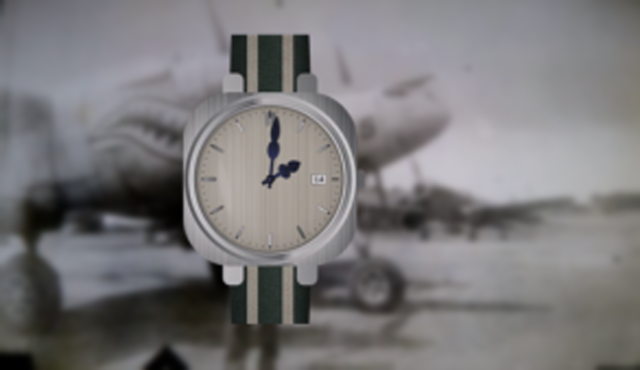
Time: **2:01**
